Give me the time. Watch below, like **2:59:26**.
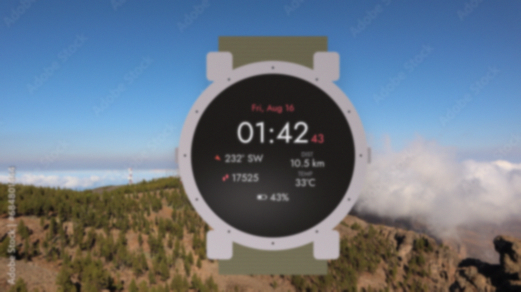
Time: **1:42:43**
